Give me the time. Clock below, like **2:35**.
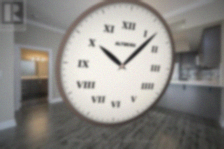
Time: **10:07**
